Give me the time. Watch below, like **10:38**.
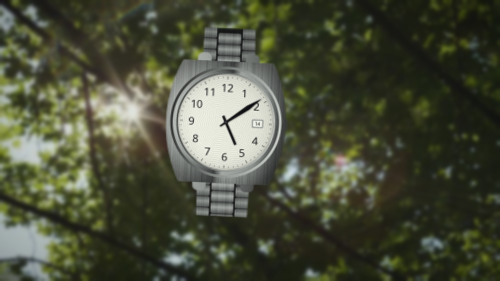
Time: **5:09**
